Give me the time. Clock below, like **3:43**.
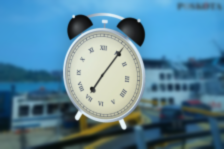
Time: **7:06**
